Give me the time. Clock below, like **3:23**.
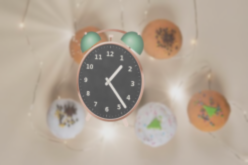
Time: **1:23**
